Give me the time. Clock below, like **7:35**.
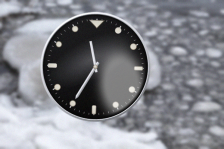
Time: **11:35**
